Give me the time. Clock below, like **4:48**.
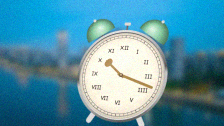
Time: **10:18**
